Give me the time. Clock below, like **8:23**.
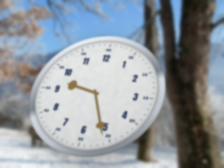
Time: **9:26**
